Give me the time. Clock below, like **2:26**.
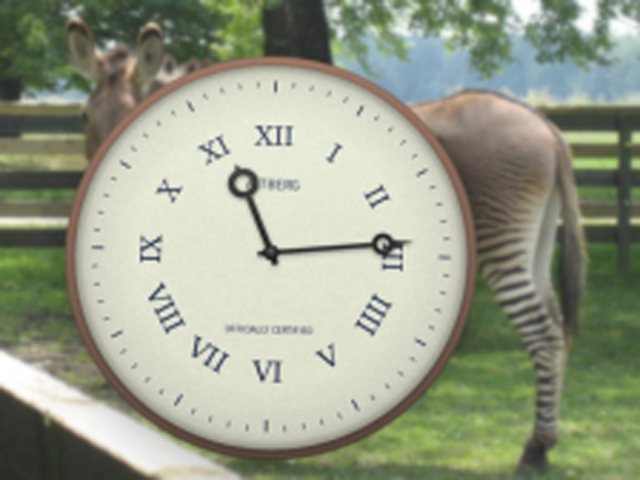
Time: **11:14**
